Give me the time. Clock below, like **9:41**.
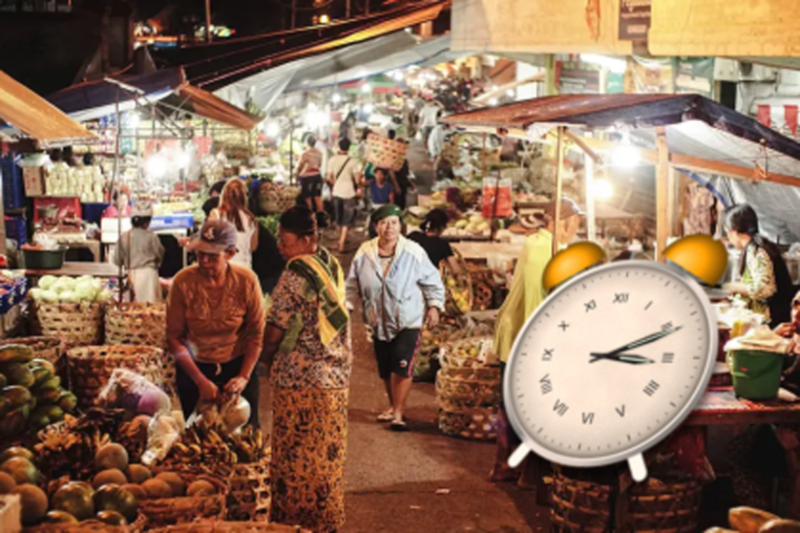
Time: **3:11**
